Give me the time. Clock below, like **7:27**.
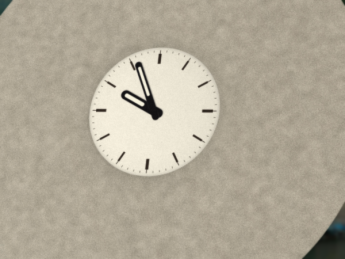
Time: **9:56**
